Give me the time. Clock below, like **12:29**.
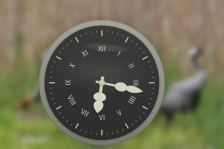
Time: **6:17**
